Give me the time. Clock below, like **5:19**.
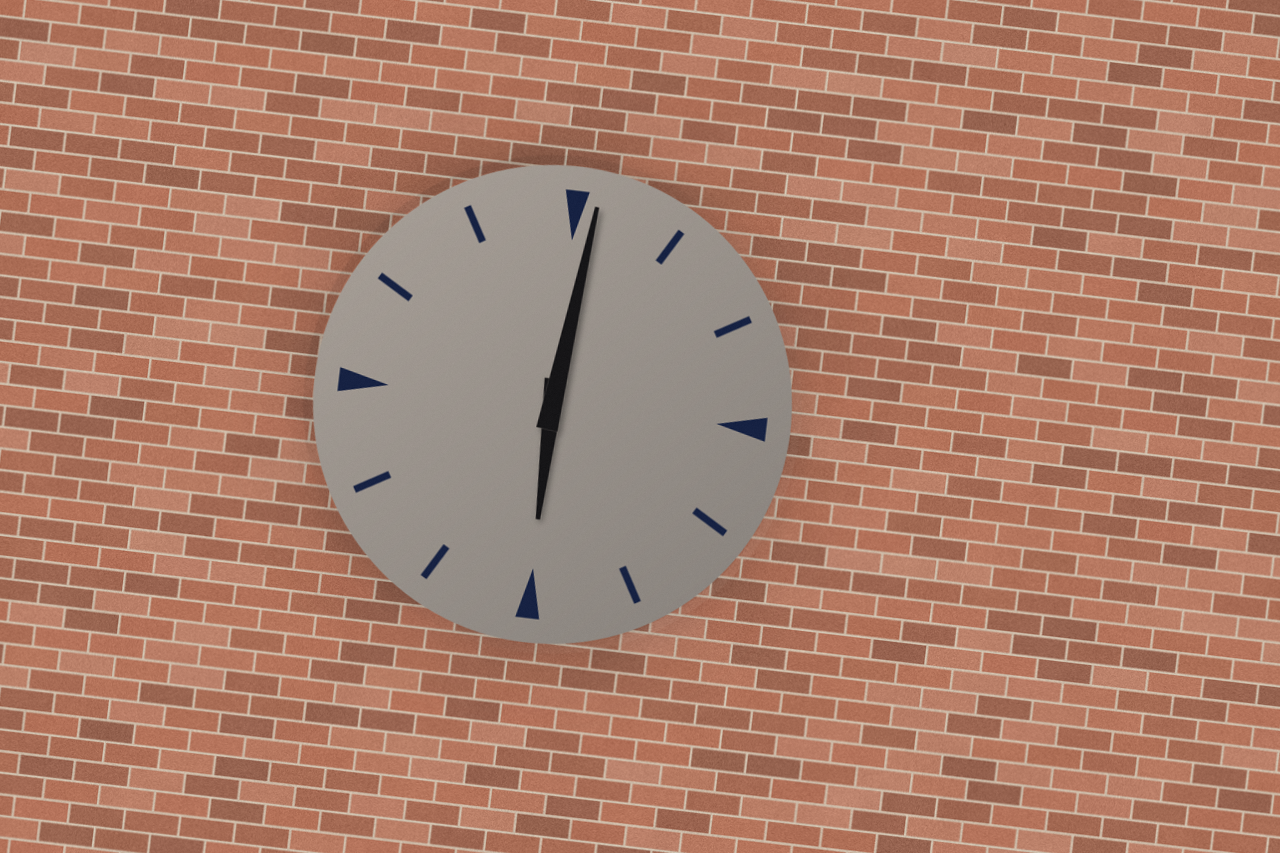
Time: **6:01**
